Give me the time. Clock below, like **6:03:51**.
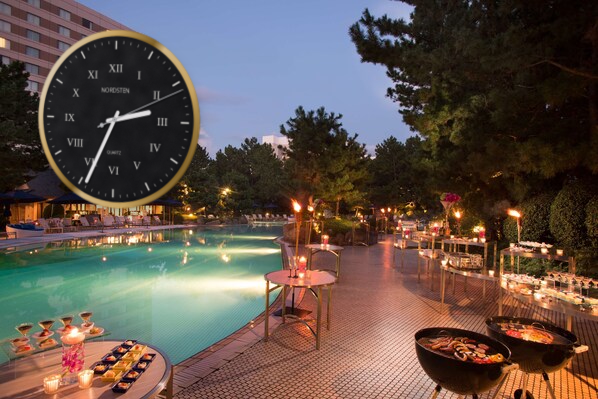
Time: **2:34:11**
